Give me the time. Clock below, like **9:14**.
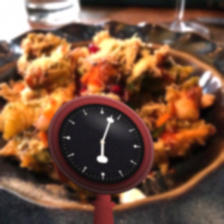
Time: **6:03**
